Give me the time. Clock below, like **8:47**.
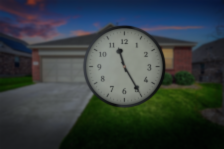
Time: **11:25**
